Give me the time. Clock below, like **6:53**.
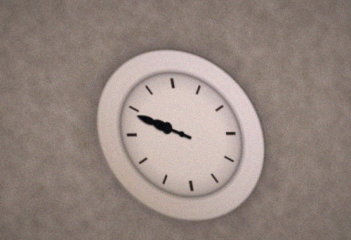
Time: **9:49**
